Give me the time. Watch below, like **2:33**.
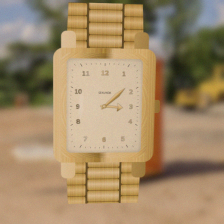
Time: **3:08**
